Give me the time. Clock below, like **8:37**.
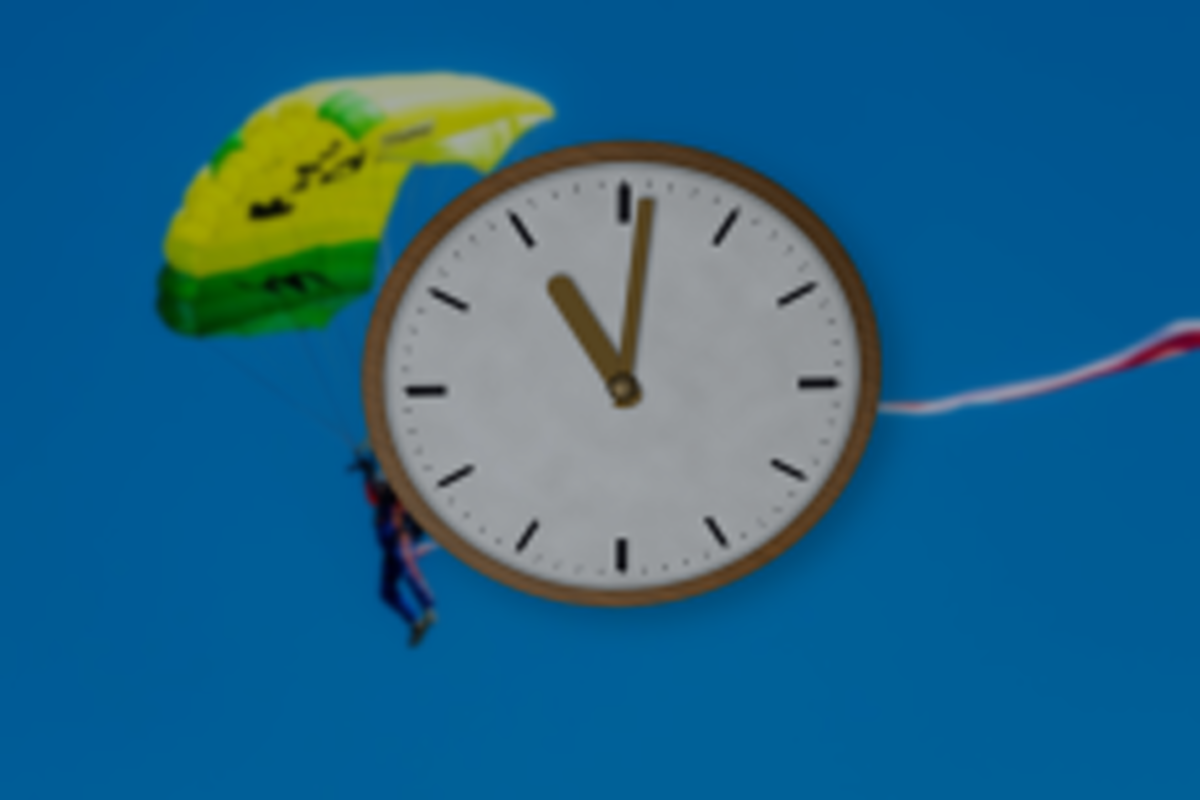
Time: **11:01**
